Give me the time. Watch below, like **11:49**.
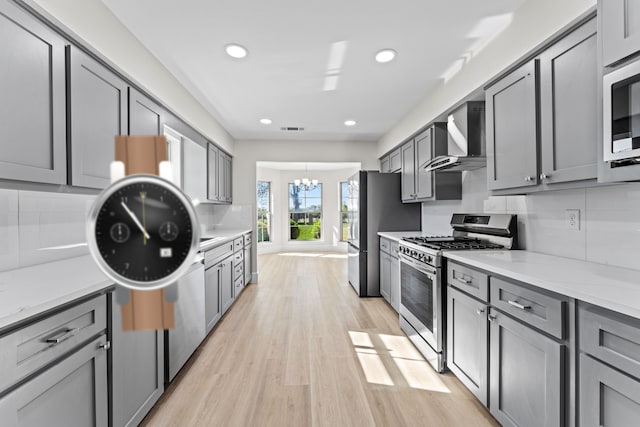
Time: **10:54**
